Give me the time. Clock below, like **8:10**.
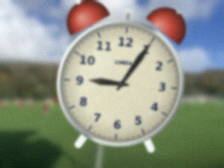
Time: **9:05**
